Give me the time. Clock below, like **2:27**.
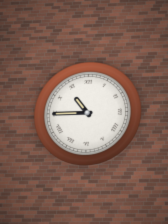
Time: **10:45**
